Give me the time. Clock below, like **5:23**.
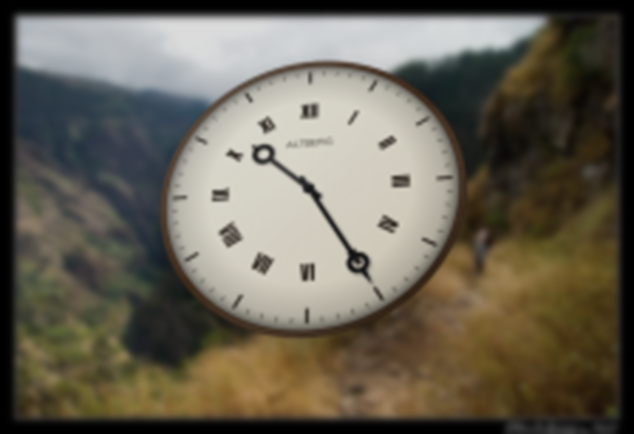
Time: **10:25**
